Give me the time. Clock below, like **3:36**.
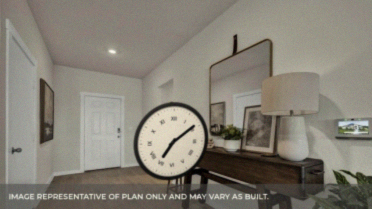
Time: **7:09**
